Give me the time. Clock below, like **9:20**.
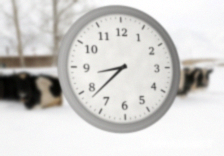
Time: **8:38**
